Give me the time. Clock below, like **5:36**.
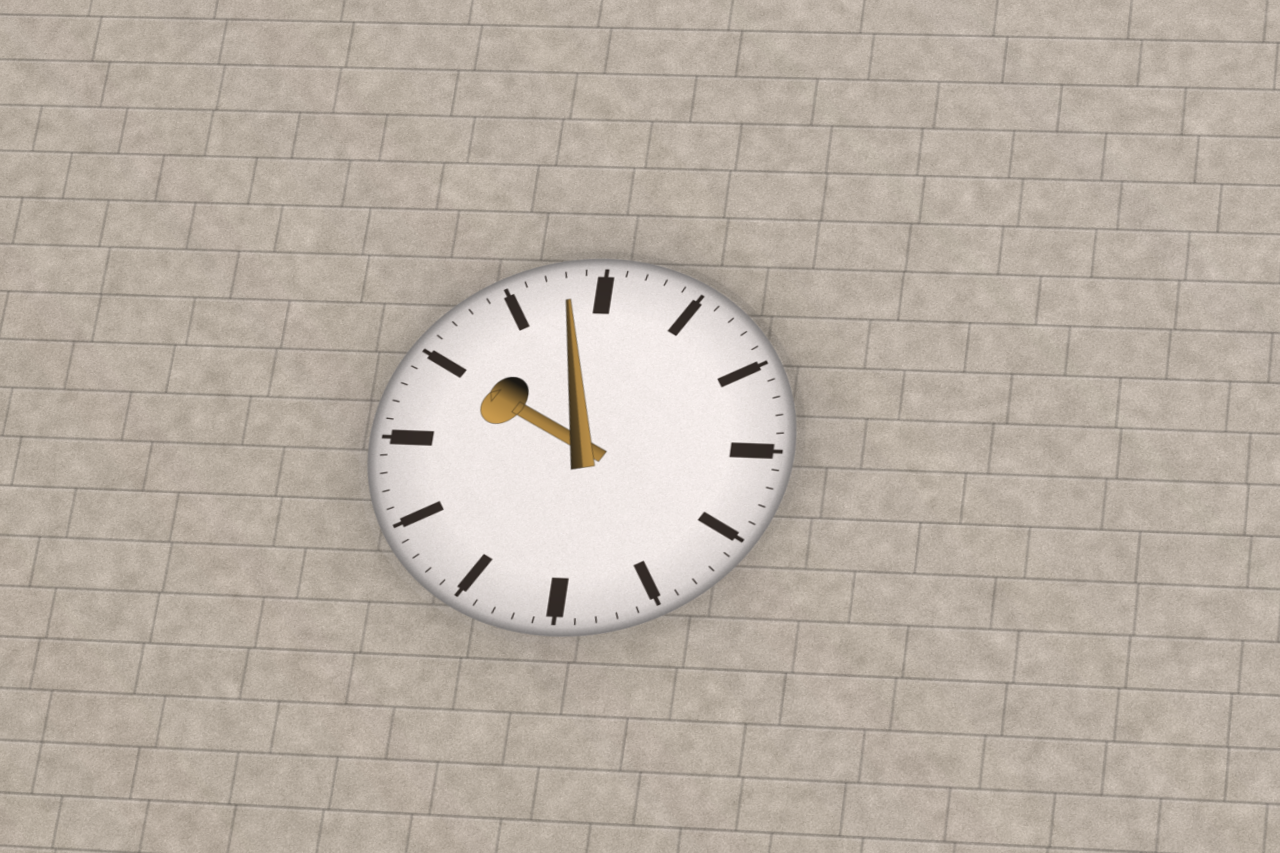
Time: **9:58**
